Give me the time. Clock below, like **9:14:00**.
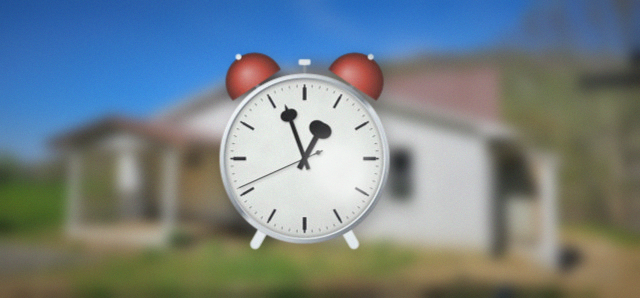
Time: **12:56:41**
